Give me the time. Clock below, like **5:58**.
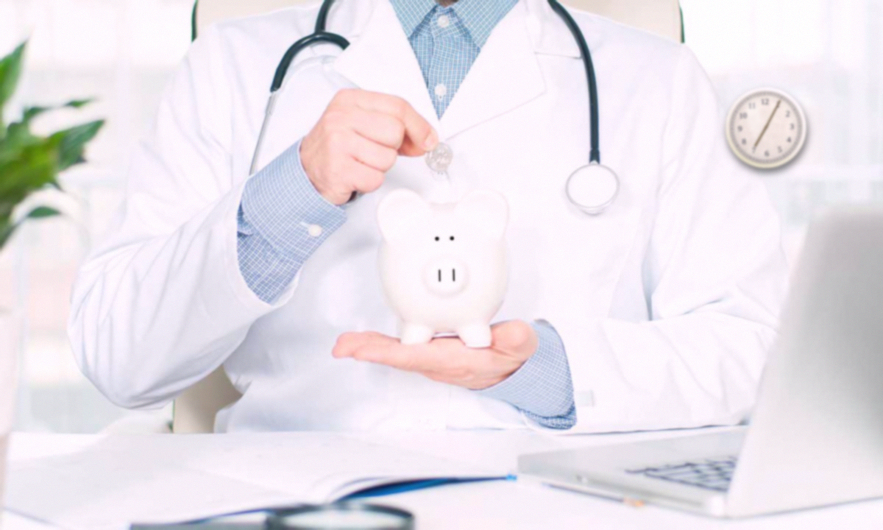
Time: **7:05**
